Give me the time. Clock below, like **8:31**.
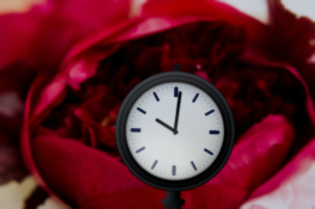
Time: **10:01**
